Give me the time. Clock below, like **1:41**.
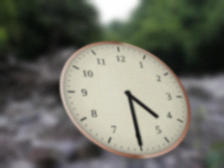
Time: **4:30**
